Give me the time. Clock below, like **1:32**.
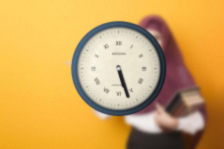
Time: **5:27**
